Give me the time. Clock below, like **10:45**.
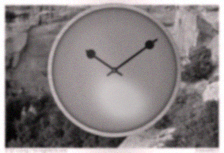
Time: **10:09**
